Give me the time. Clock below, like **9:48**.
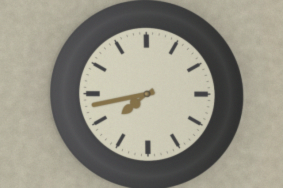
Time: **7:43**
